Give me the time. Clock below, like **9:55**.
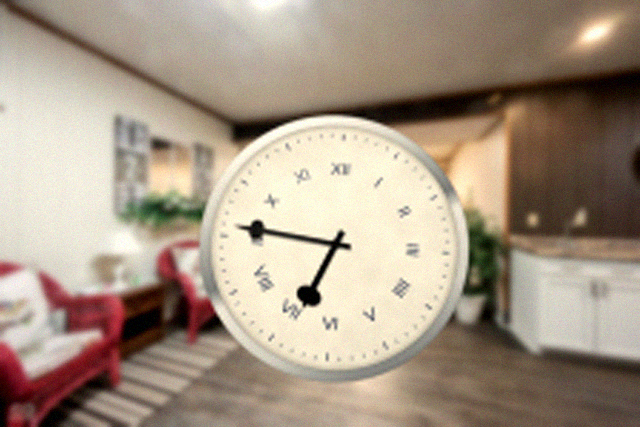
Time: **6:46**
